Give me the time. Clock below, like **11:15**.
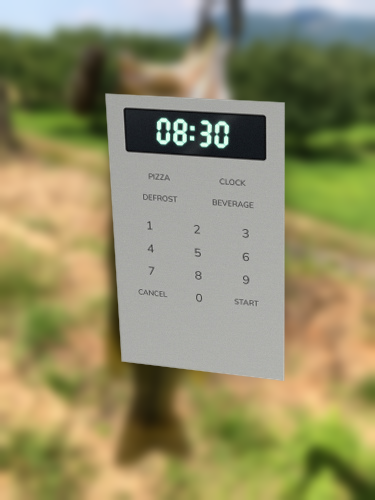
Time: **8:30**
